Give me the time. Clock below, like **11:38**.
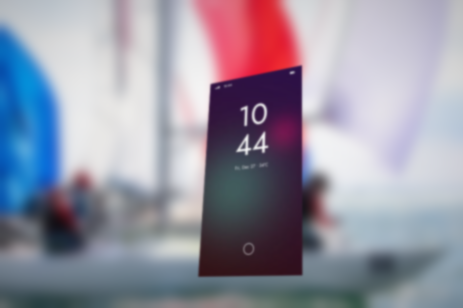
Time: **10:44**
